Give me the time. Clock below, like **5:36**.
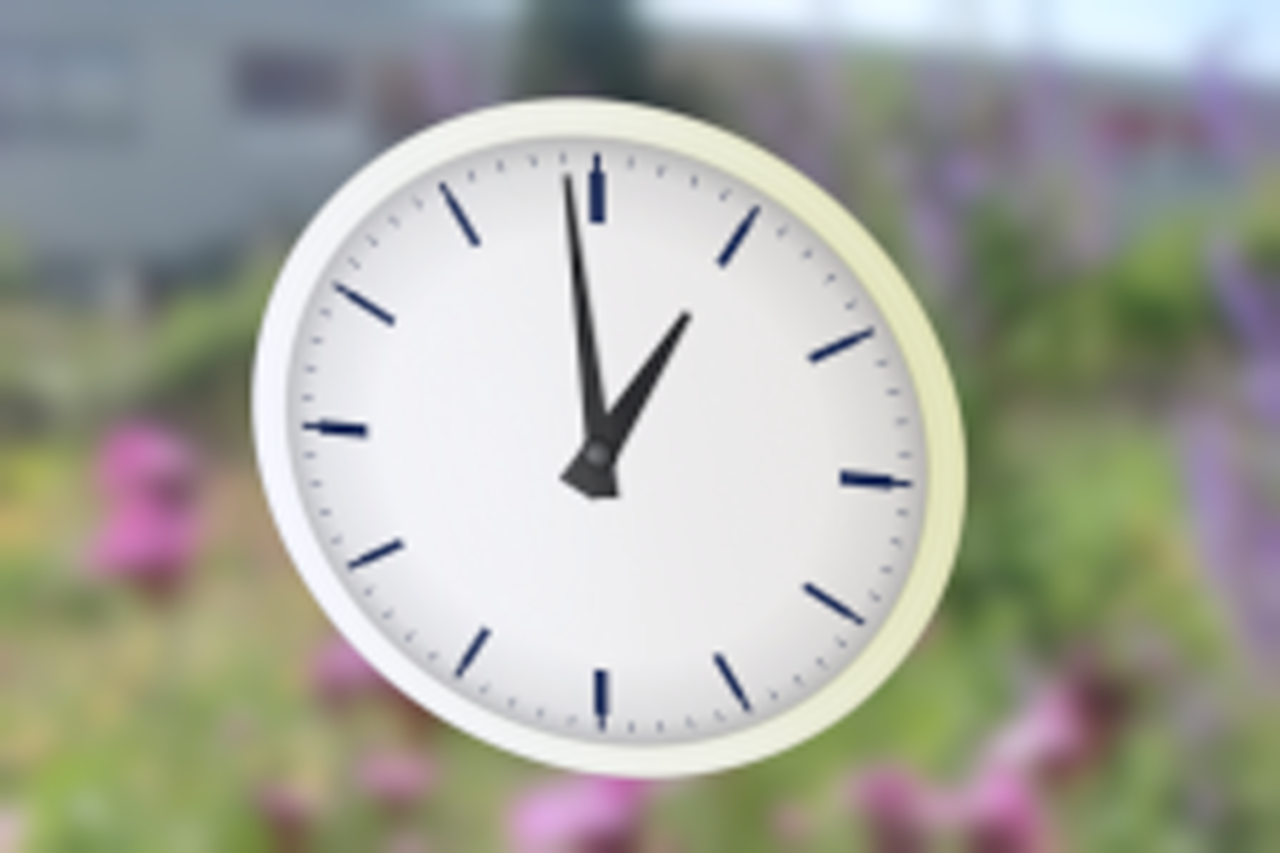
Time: **12:59**
